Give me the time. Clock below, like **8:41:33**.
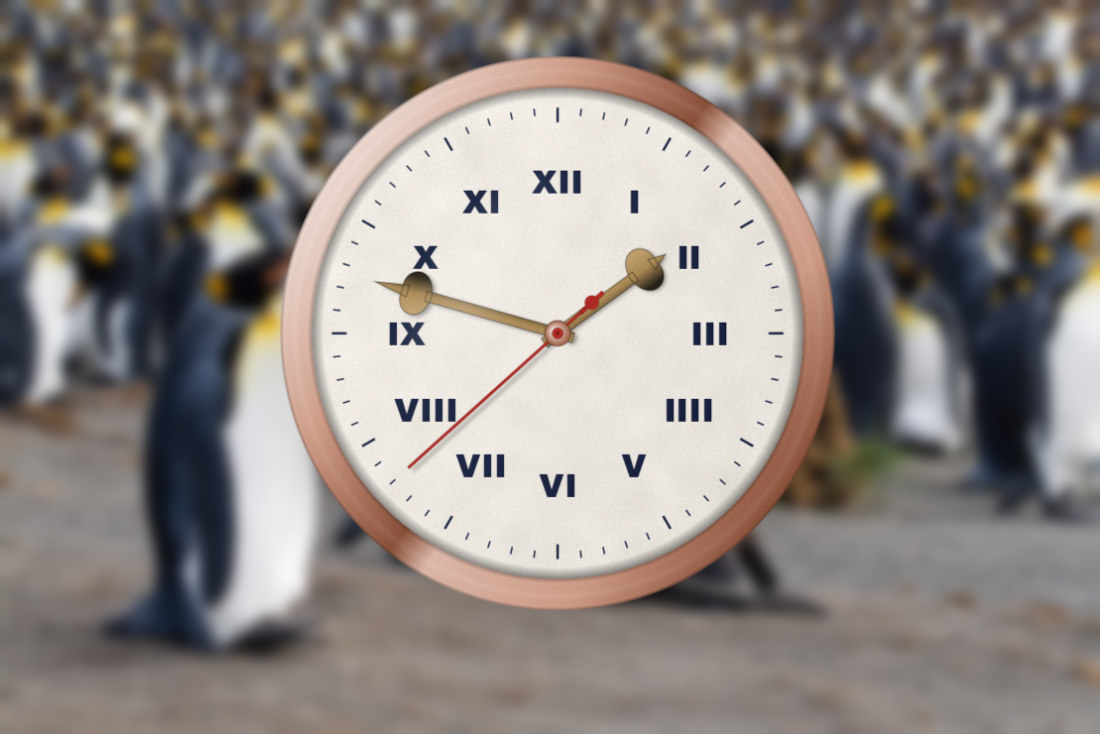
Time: **1:47:38**
